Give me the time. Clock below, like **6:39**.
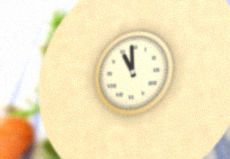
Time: **10:59**
